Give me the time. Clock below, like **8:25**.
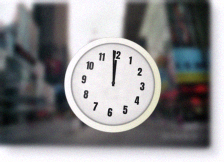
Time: **11:59**
